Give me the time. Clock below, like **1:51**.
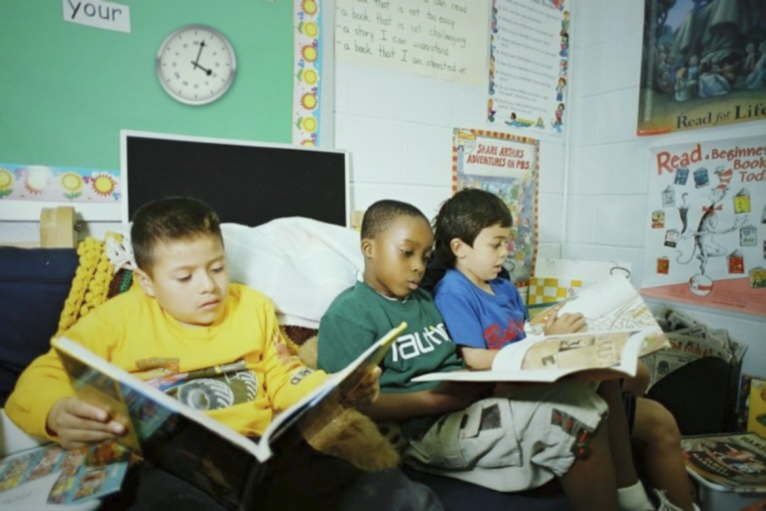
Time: **4:03**
